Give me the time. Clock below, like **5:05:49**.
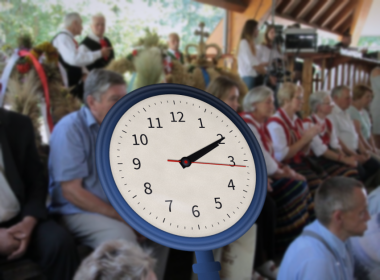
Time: **2:10:16**
